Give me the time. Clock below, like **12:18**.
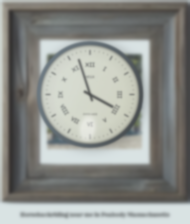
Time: **3:57**
